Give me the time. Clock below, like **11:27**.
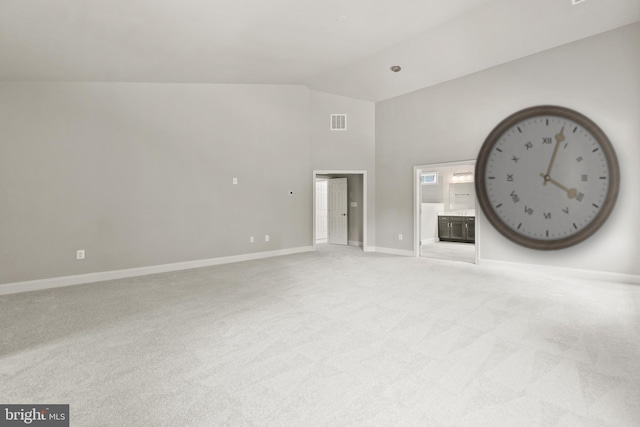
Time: **4:03**
